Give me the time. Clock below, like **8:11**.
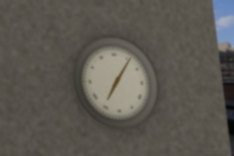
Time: **7:06**
